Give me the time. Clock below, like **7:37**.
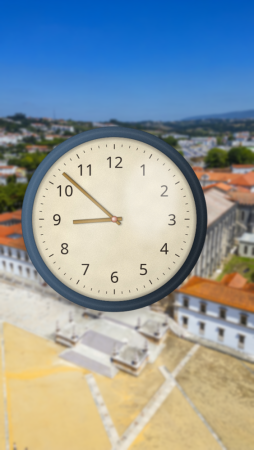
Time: **8:52**
